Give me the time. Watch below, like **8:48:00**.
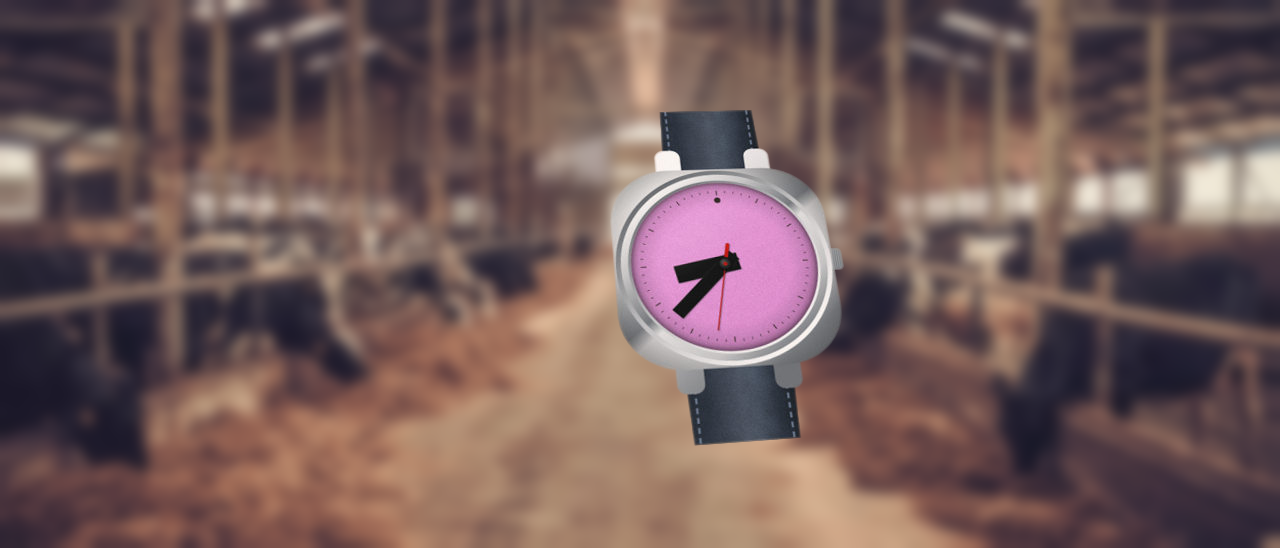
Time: **8:37:32**
